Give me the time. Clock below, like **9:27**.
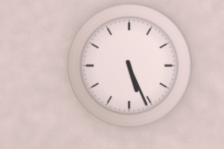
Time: **5:26**
